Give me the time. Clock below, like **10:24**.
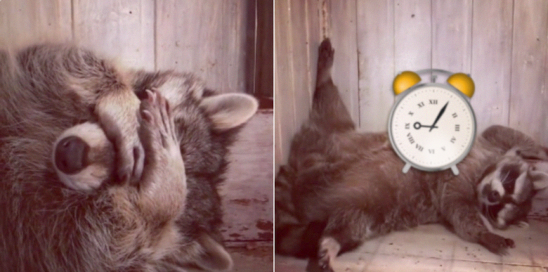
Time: **9:05**
